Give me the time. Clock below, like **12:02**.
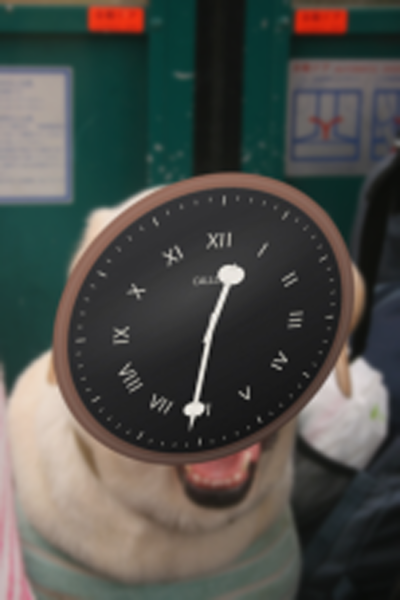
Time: **12:31**
